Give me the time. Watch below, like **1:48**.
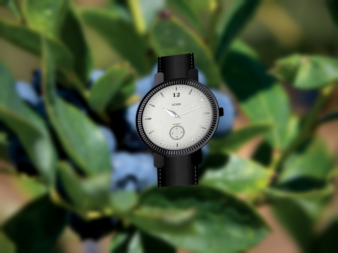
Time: **10:12**
